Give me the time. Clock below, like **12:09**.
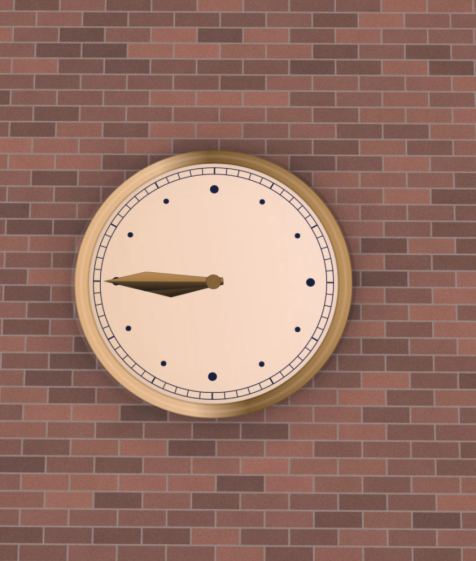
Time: **8:45**
